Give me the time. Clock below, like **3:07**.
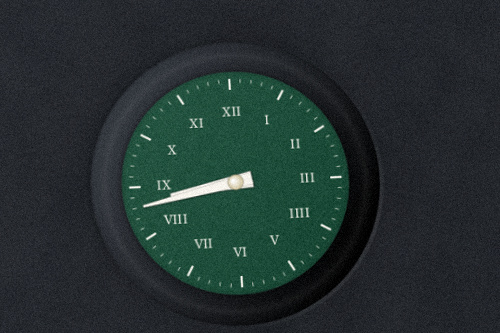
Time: **8:43**
